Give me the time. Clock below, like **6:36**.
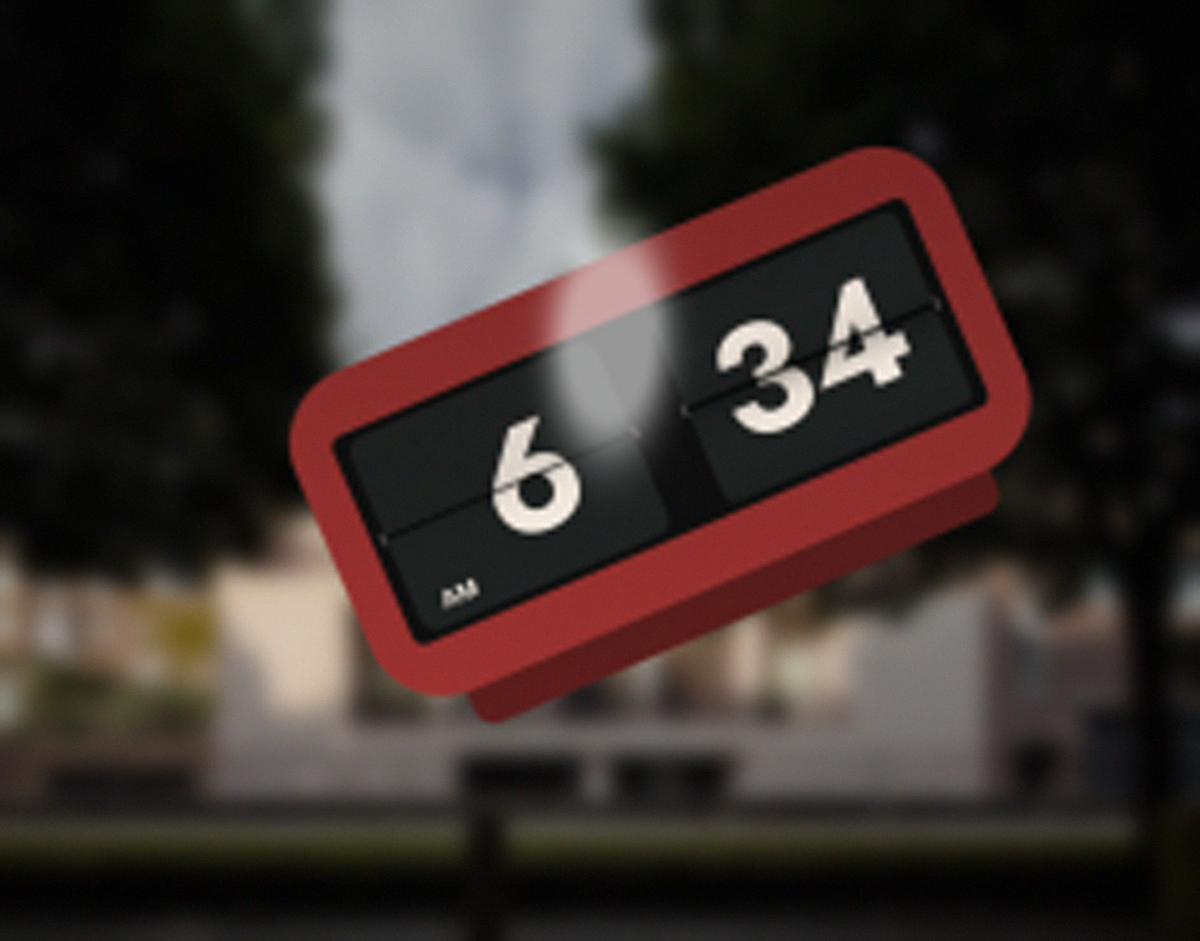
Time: **6:34**
